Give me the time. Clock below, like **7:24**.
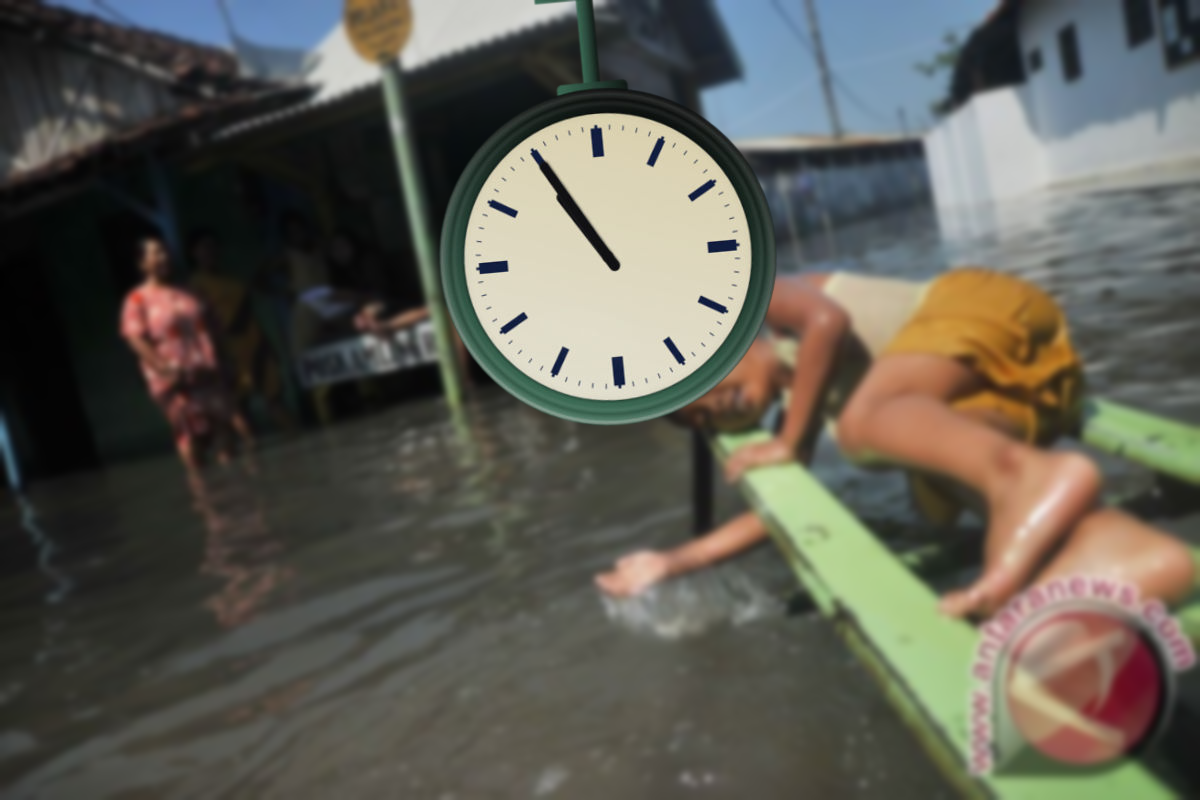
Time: **10:55**
